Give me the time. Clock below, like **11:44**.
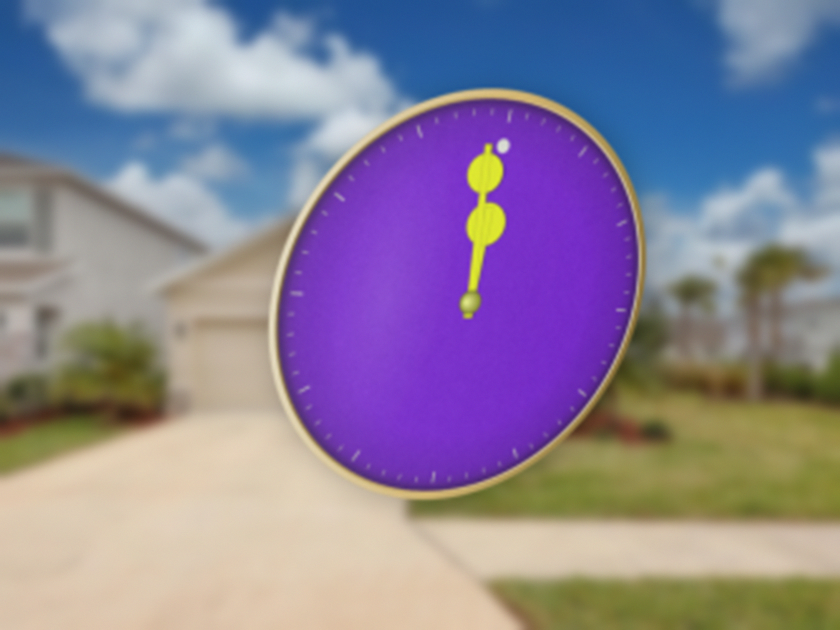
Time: **11:59**
